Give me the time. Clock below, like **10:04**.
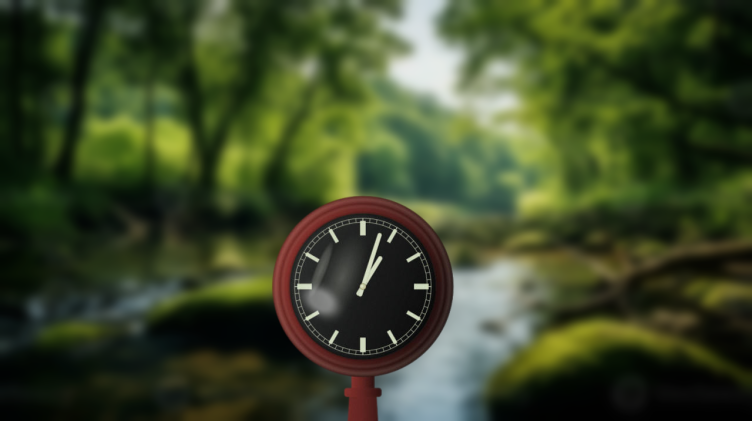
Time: **1:03**
